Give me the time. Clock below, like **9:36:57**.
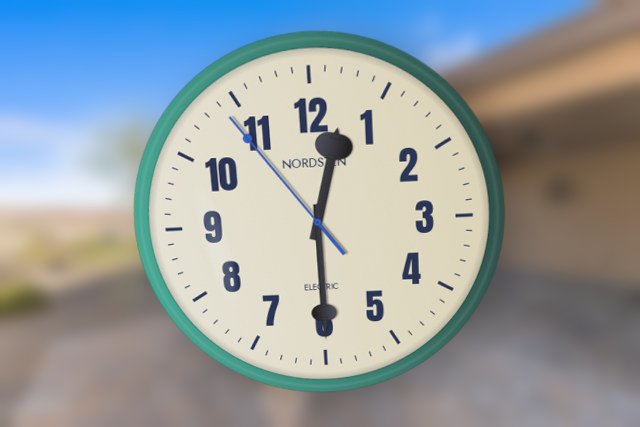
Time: **12:29:54**
